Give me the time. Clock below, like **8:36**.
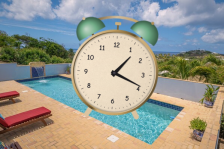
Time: **1:19**
